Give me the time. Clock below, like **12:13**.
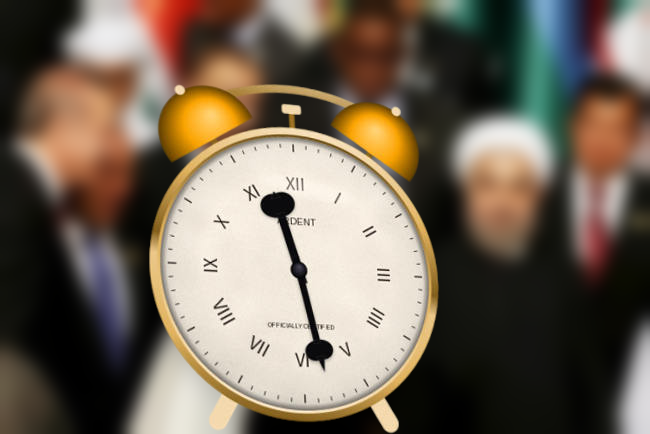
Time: **11:28**
